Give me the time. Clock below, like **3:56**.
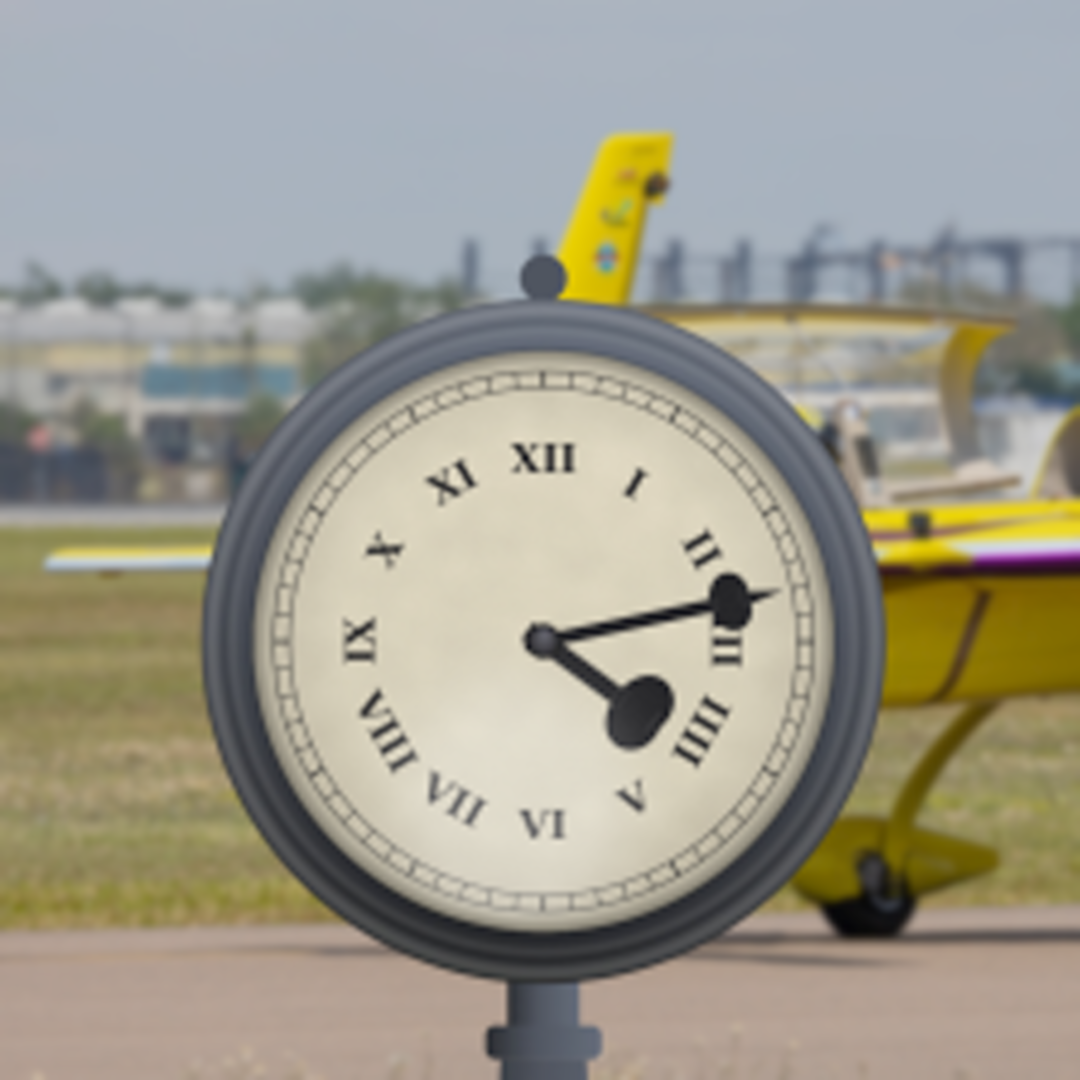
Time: **4:13**
